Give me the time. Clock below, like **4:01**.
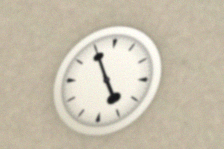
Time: **4:55**
